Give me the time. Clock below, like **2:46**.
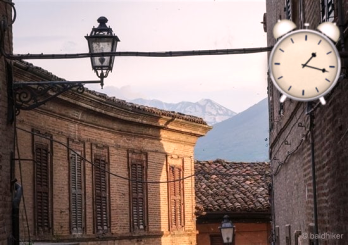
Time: **1:17**
